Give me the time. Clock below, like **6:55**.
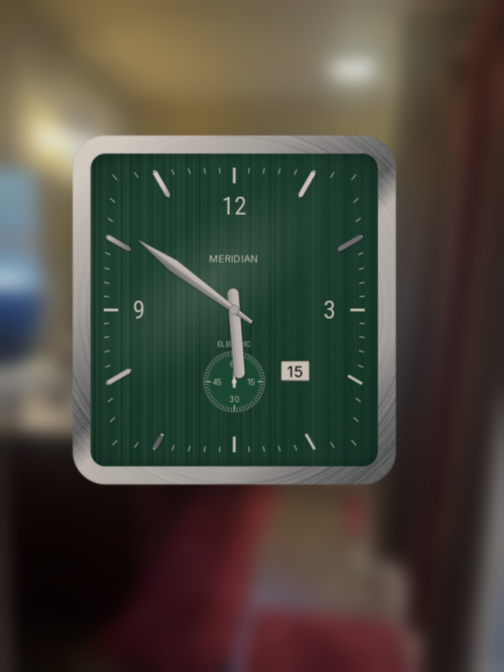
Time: **5:51**
